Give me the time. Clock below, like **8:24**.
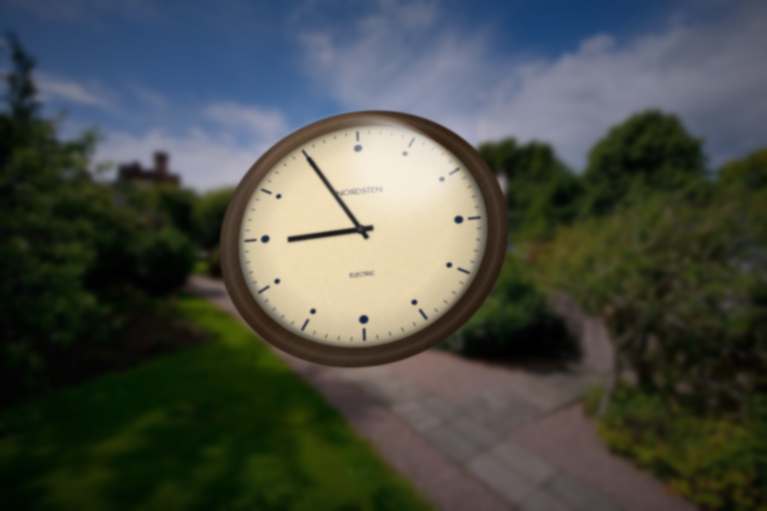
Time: **8:55**
